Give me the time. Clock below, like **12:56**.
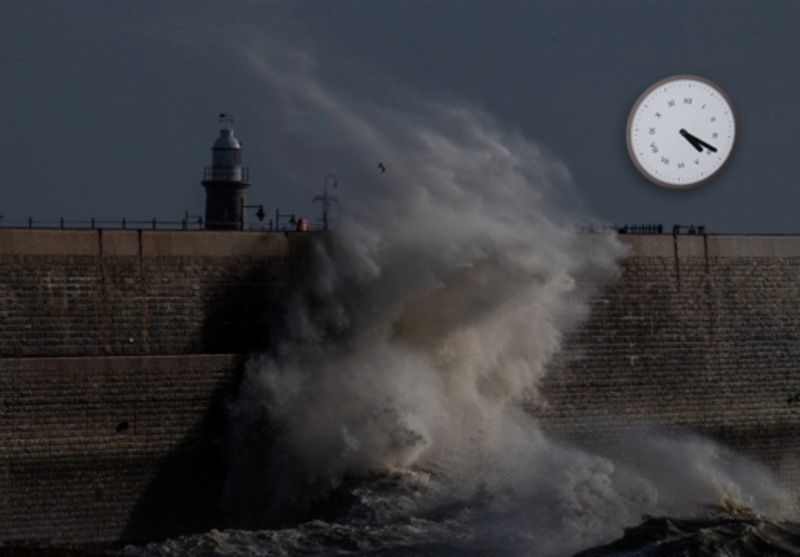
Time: **4:19**
